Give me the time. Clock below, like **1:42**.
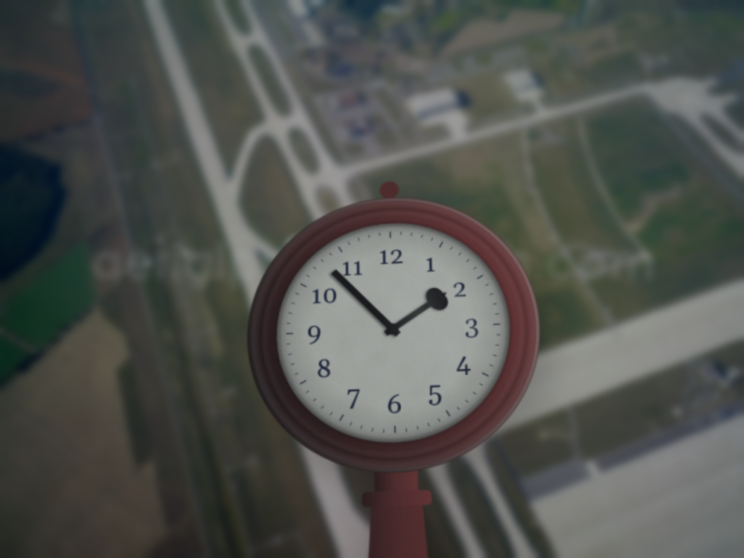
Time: **1:53**
